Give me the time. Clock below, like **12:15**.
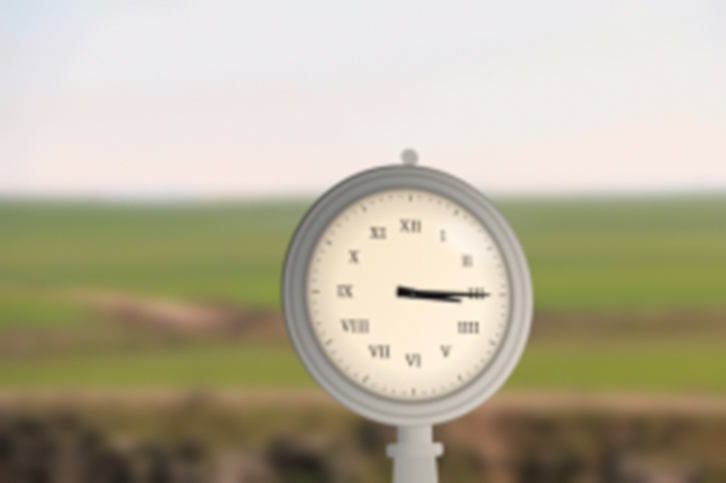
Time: **3:15**
